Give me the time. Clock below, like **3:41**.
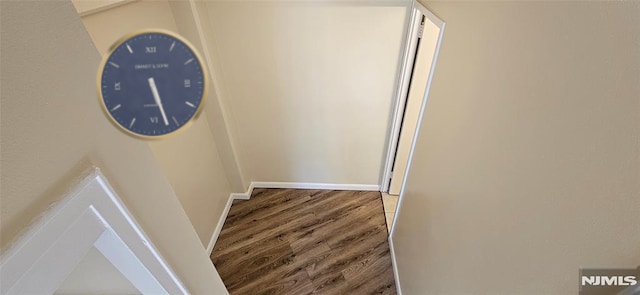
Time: **5:27**
